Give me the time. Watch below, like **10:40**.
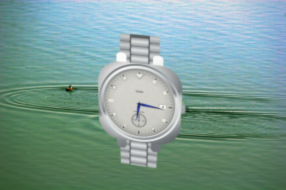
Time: **6:16**
